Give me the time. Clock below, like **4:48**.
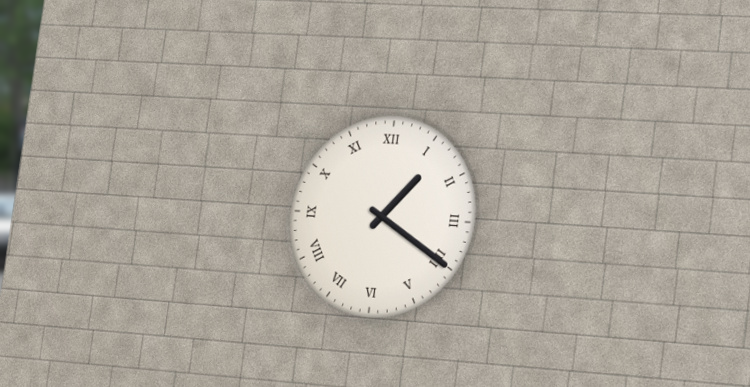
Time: **1:20**
